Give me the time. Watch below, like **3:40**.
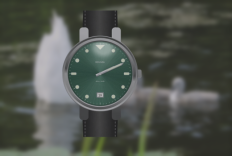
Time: **2:11**
